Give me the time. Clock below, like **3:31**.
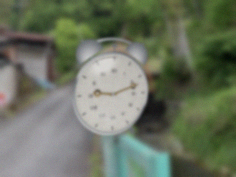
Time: **9:12**
